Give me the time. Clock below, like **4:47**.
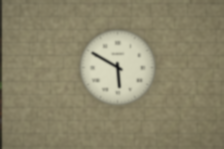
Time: **5:50**
